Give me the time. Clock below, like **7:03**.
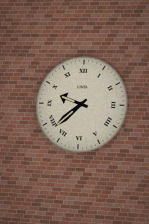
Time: **9:38**
